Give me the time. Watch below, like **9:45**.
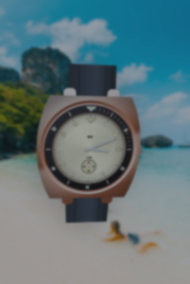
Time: **3:11**
